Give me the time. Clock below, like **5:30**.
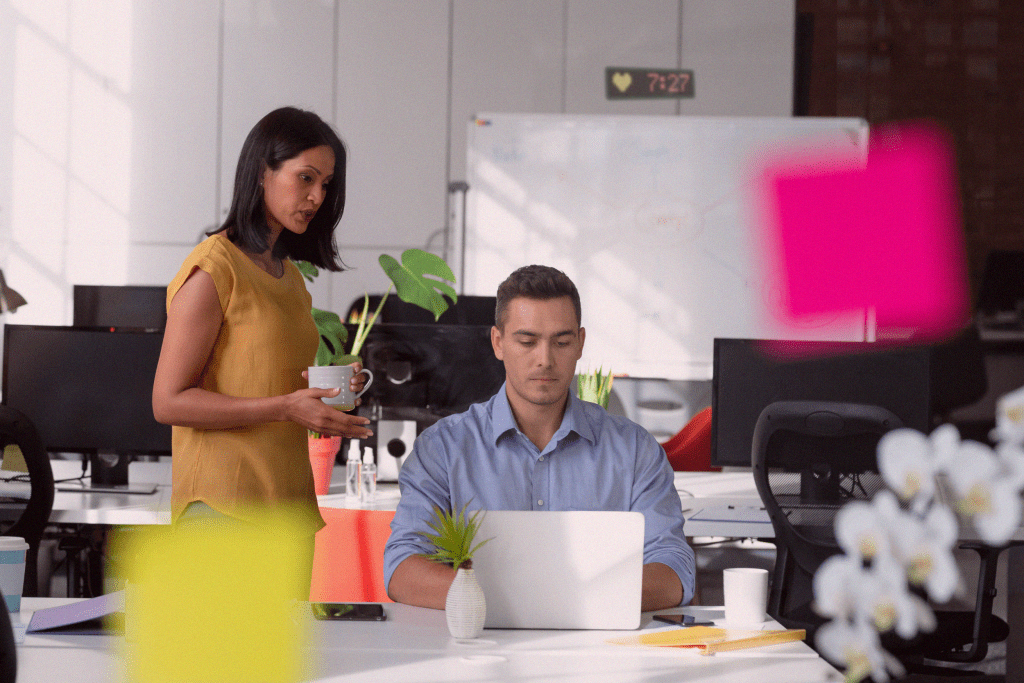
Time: **7:27**
